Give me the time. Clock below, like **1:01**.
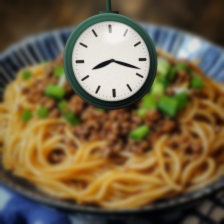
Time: **8:18**
